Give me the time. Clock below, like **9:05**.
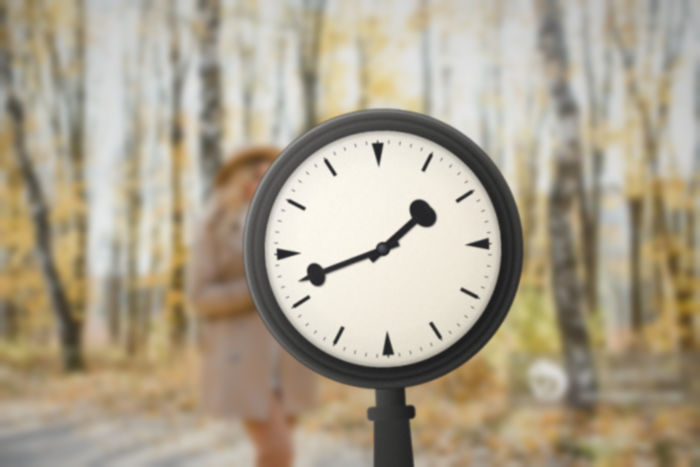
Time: **1:42**
